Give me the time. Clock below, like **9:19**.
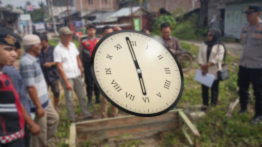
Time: **5:59**
